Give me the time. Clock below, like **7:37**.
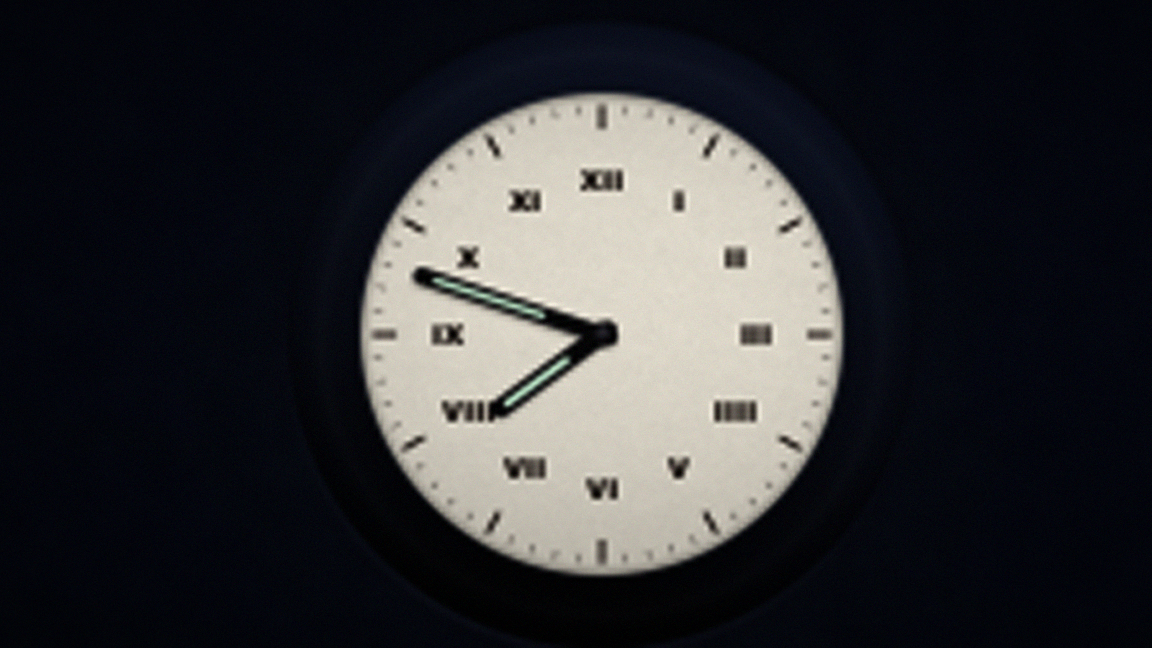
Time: **7:48**
